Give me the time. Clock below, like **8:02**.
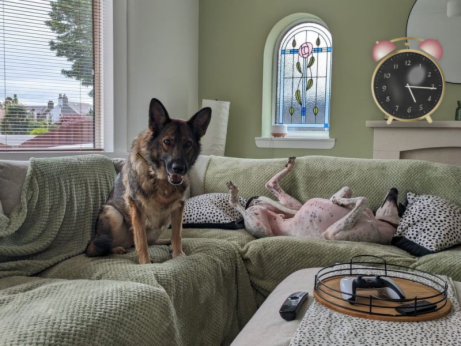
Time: **5:16**
